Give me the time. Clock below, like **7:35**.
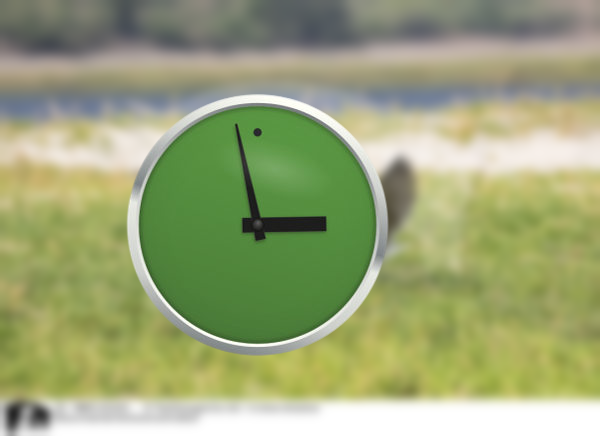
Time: **2:58**
